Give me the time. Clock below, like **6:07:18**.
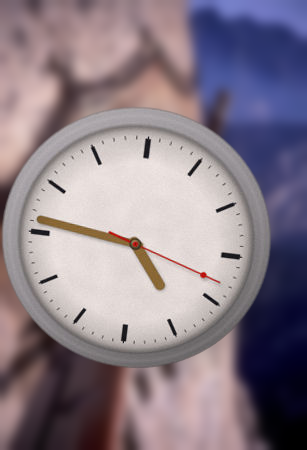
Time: **4:46:18**
